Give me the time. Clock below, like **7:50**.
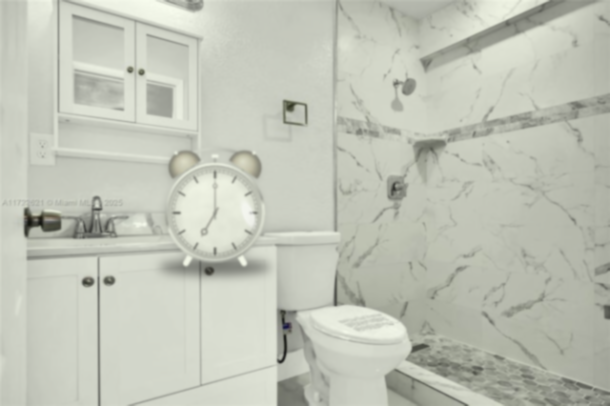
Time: **7:00**
